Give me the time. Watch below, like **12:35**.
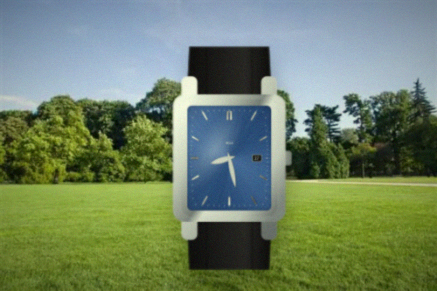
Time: **8:28**
